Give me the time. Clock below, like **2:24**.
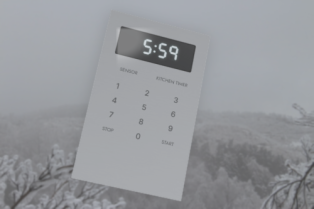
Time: **5:59**
